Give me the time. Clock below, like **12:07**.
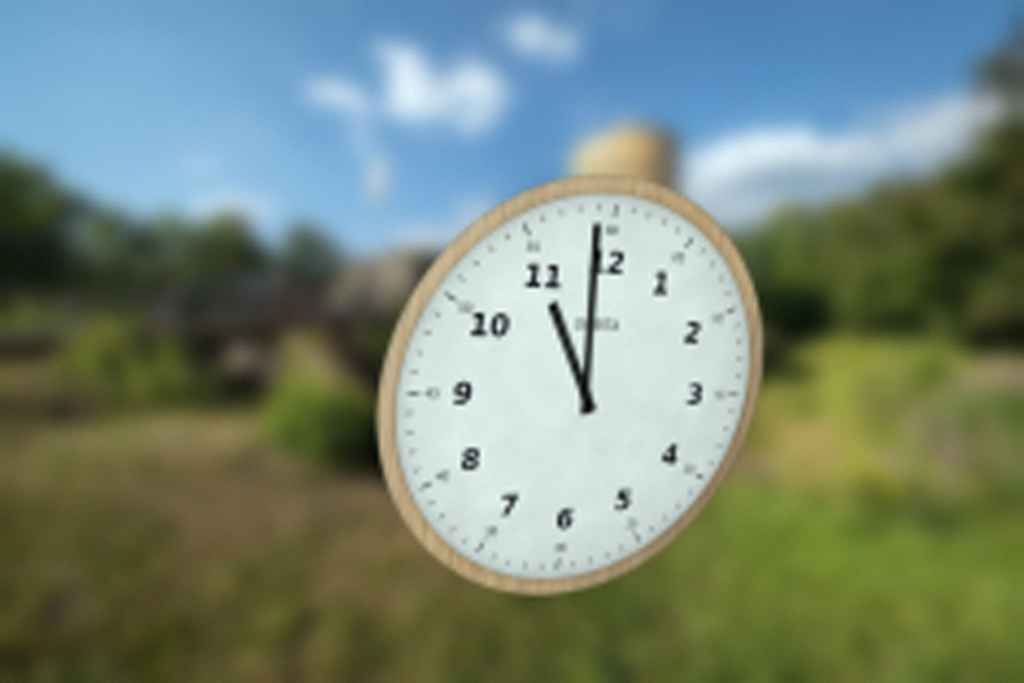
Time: **10:59**
